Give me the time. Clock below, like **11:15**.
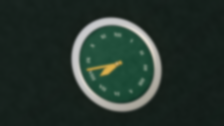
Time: **7:42**
